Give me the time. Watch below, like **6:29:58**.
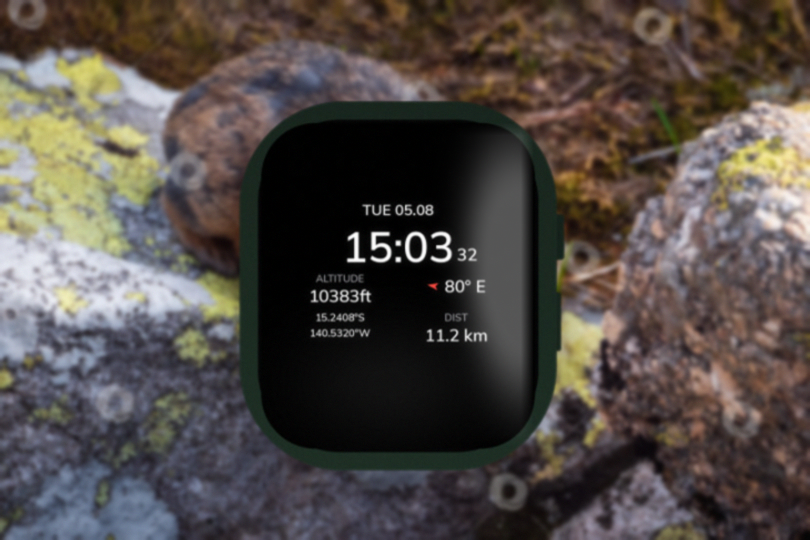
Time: **15:03:32**
